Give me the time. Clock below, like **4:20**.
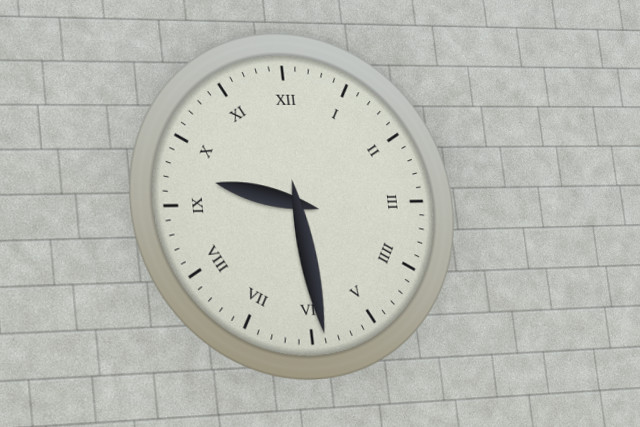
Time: **9:29**
